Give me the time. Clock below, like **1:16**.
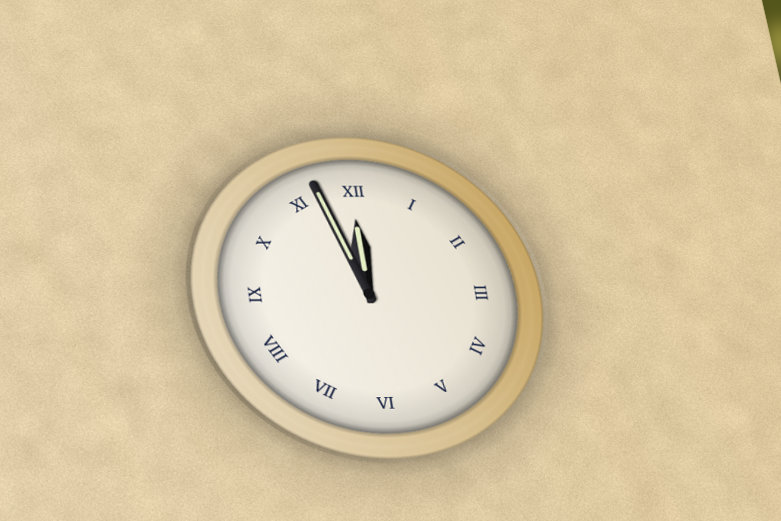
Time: **11:57**
